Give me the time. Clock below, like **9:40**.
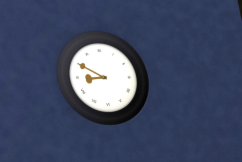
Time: **8:50**
